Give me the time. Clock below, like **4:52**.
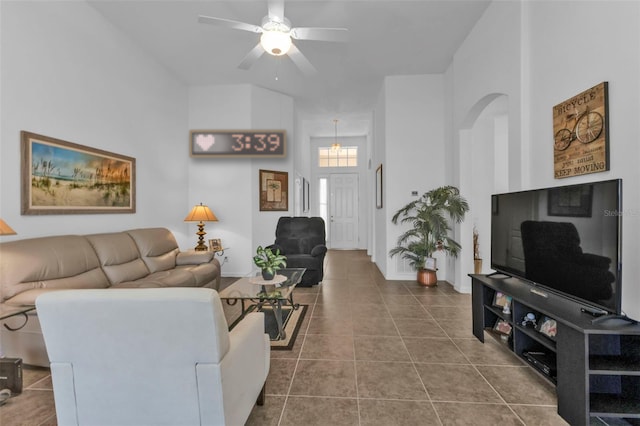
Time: **3:39**
